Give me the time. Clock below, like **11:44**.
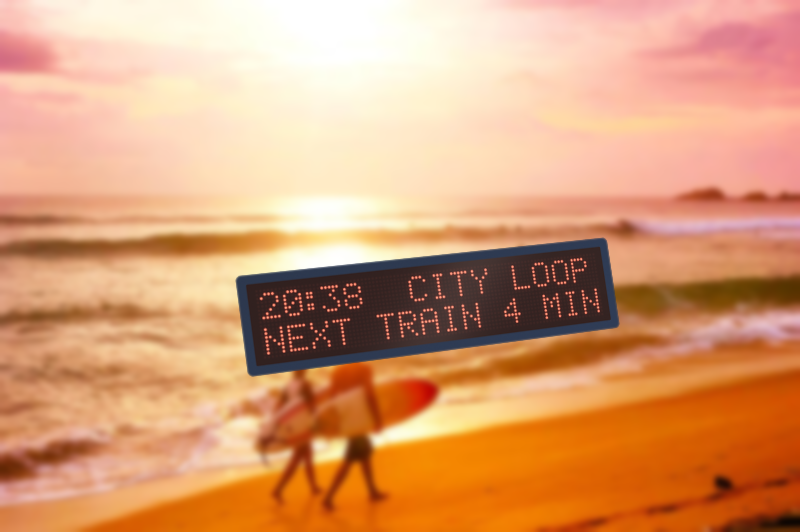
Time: **20:38**
